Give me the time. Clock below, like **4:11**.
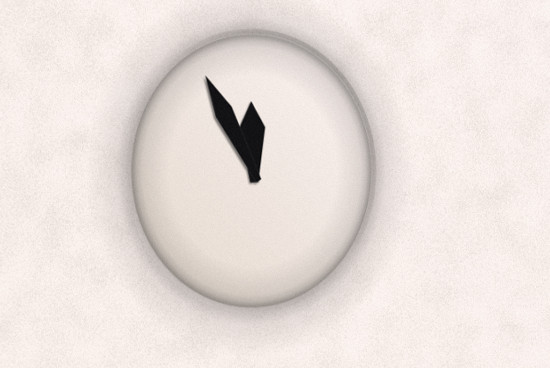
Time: **11:55**
